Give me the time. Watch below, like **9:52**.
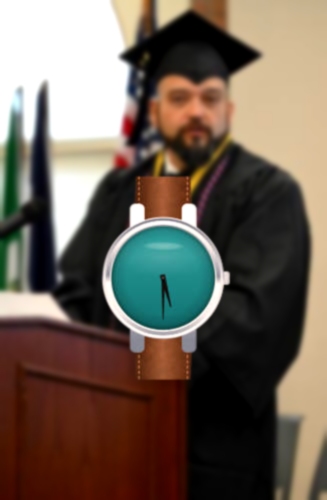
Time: **5:30**
